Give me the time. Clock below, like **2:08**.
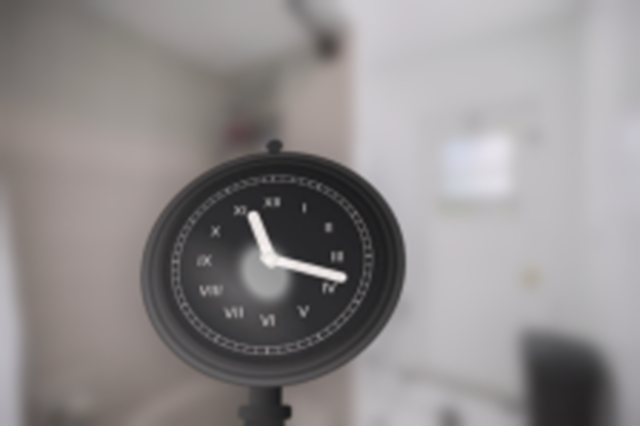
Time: **11:18**
